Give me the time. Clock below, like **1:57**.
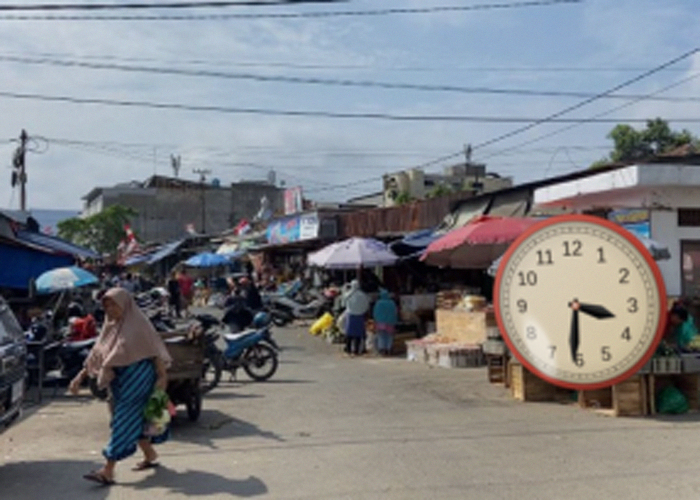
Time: **3:31**
